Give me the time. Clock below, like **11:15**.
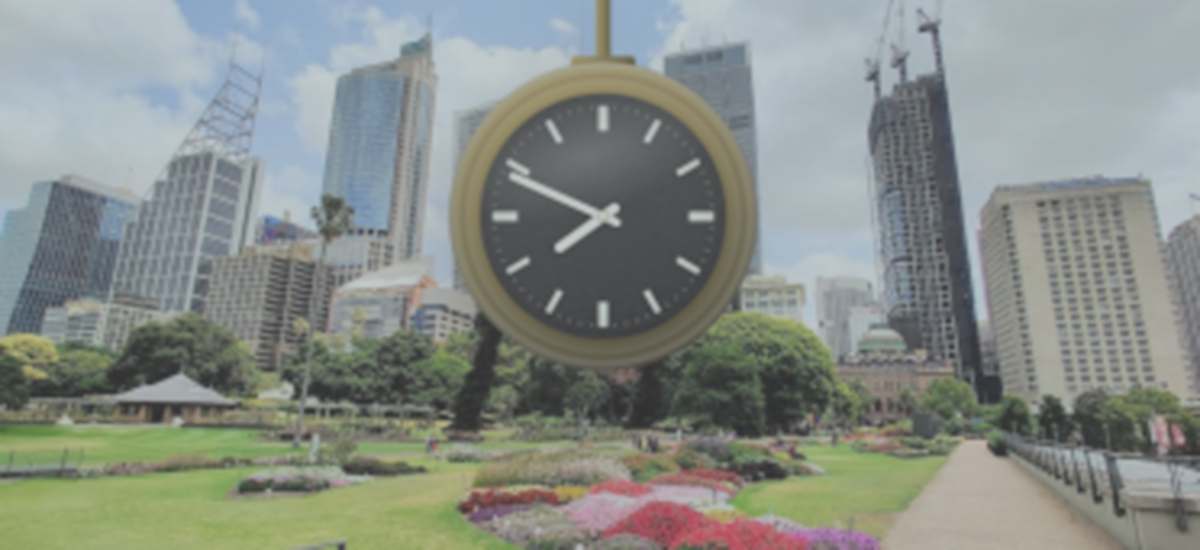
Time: **7:49**
